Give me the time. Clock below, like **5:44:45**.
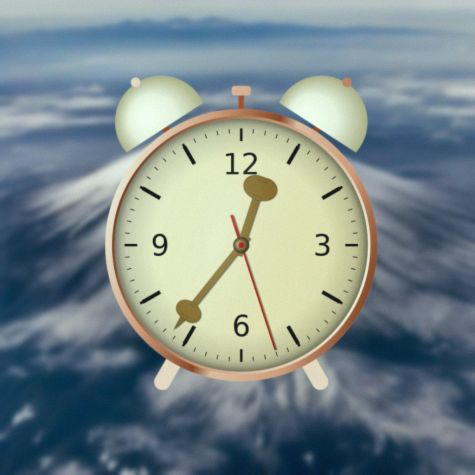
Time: **12:36:27**
